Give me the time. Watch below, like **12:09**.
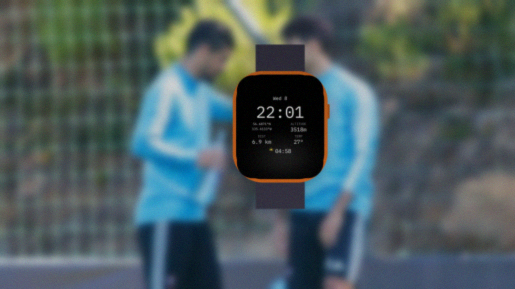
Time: **22:01**
